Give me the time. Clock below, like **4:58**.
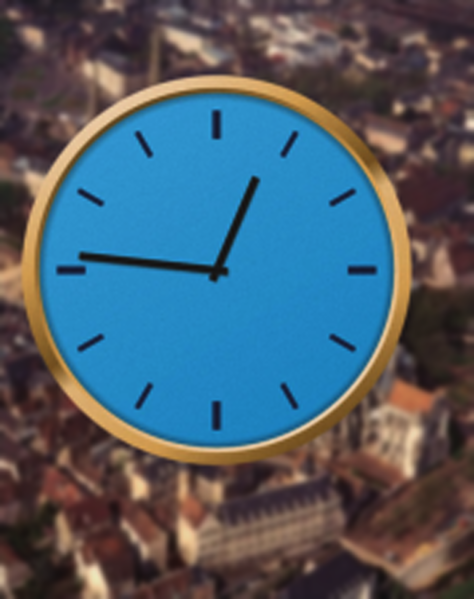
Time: **12:46**
